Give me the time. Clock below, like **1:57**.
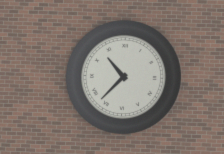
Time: **10:37**
